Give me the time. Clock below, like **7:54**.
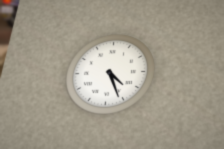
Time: **4:26**
